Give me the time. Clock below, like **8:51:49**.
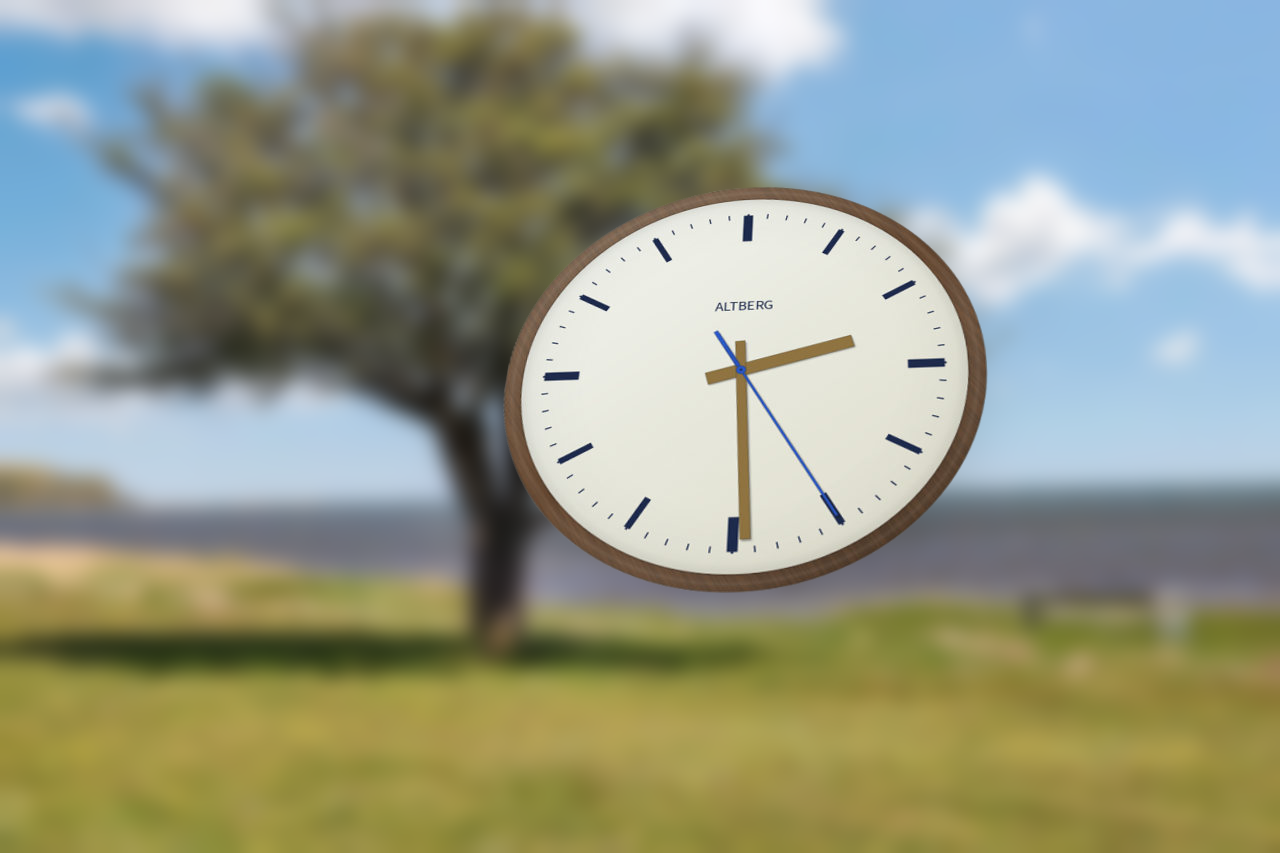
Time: **2:29:25**
